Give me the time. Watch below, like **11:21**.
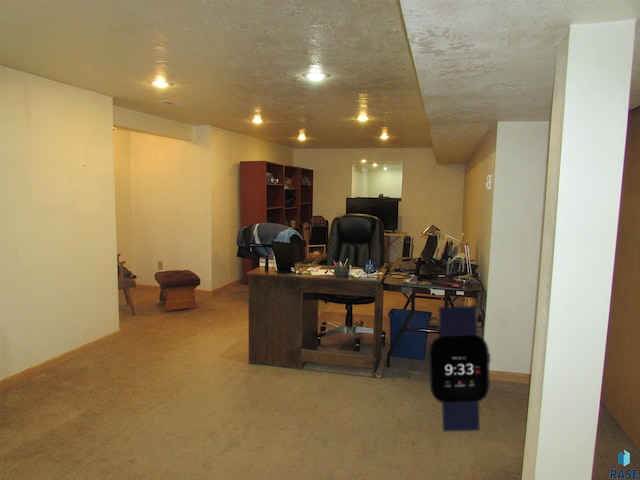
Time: **9:33**
